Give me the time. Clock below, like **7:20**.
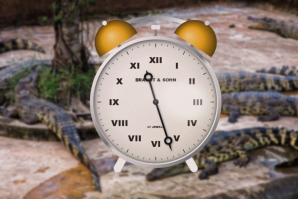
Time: **11:27**
